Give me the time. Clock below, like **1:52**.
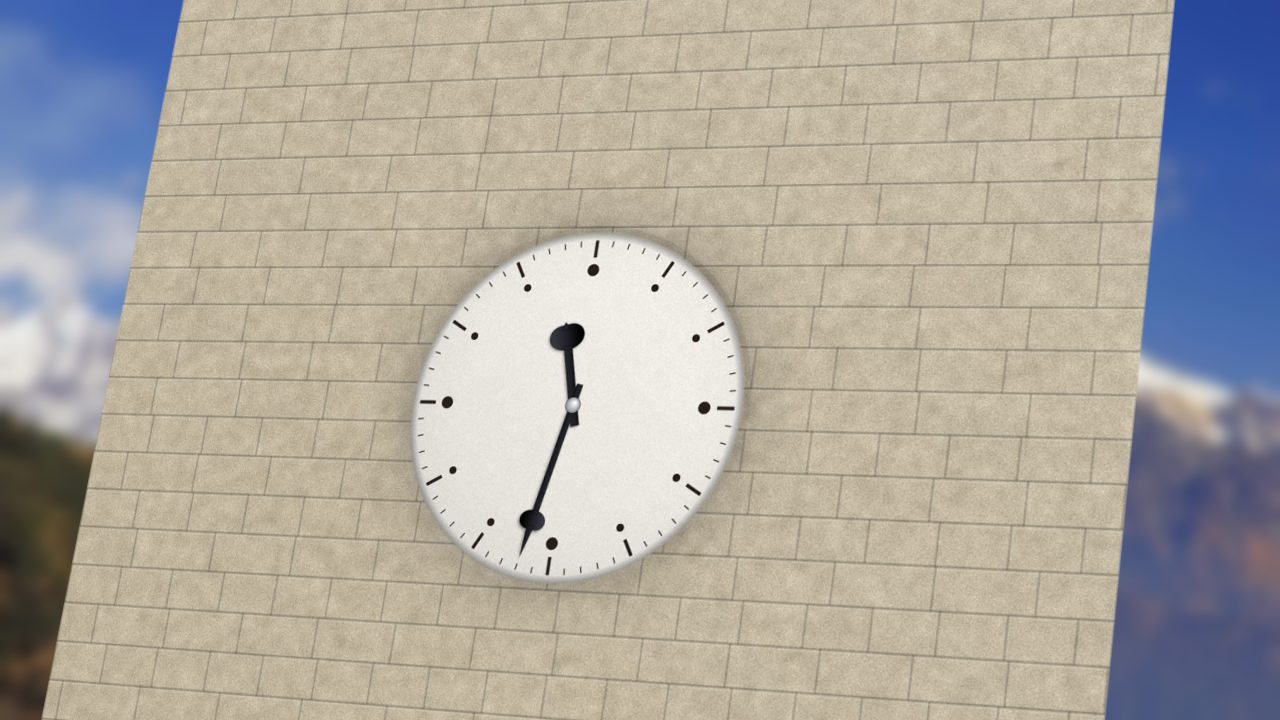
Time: **11:32**
